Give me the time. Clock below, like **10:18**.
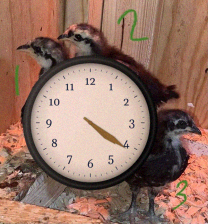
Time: **4:21**
